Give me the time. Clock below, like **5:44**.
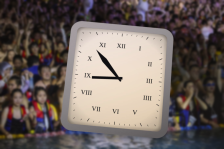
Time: **8:53**
